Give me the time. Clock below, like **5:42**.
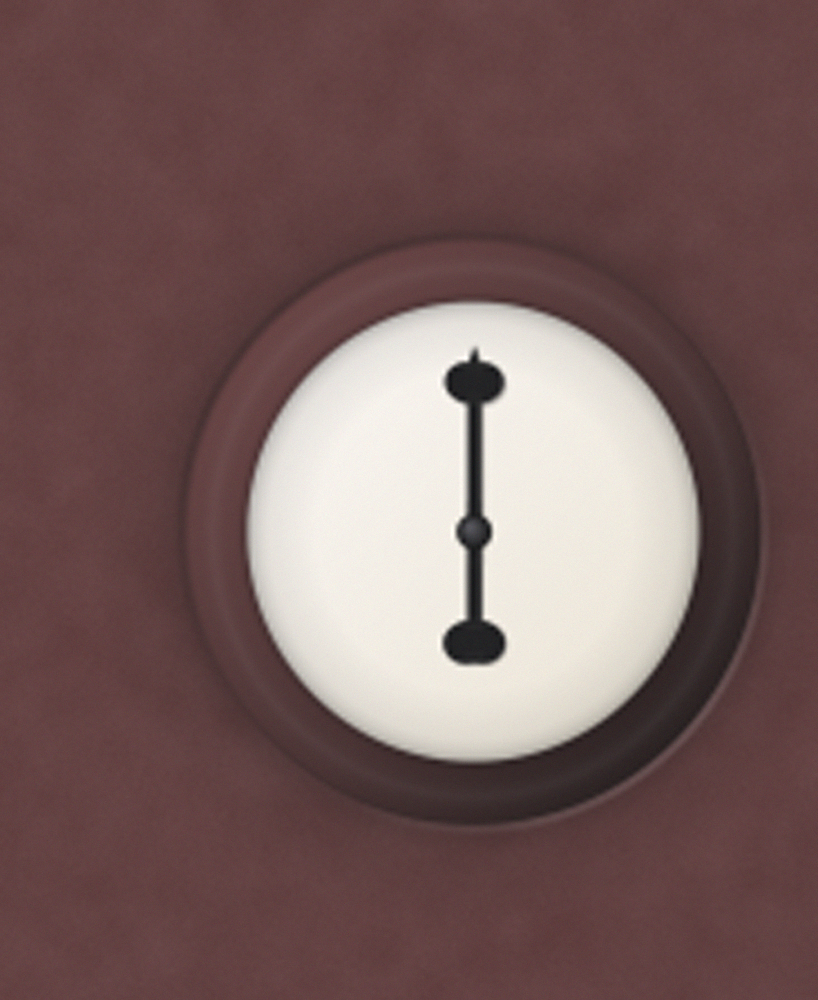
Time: **6:00**
